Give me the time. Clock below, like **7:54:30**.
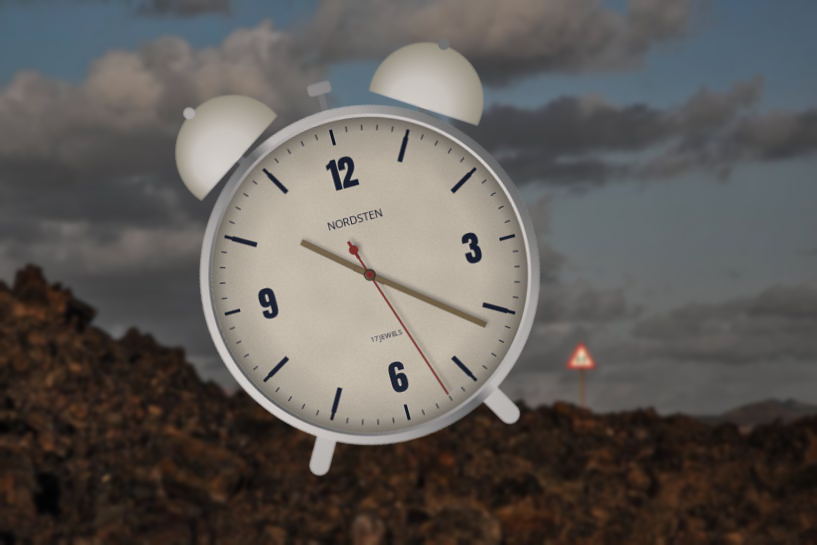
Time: **10:21:27**
